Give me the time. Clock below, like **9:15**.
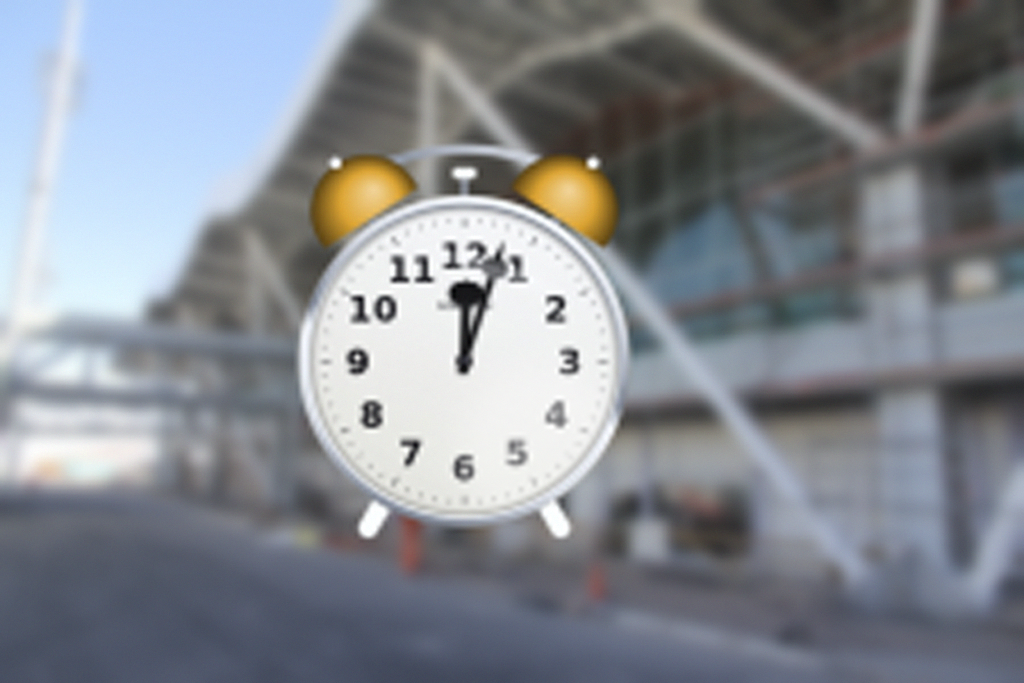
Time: **12:03**
